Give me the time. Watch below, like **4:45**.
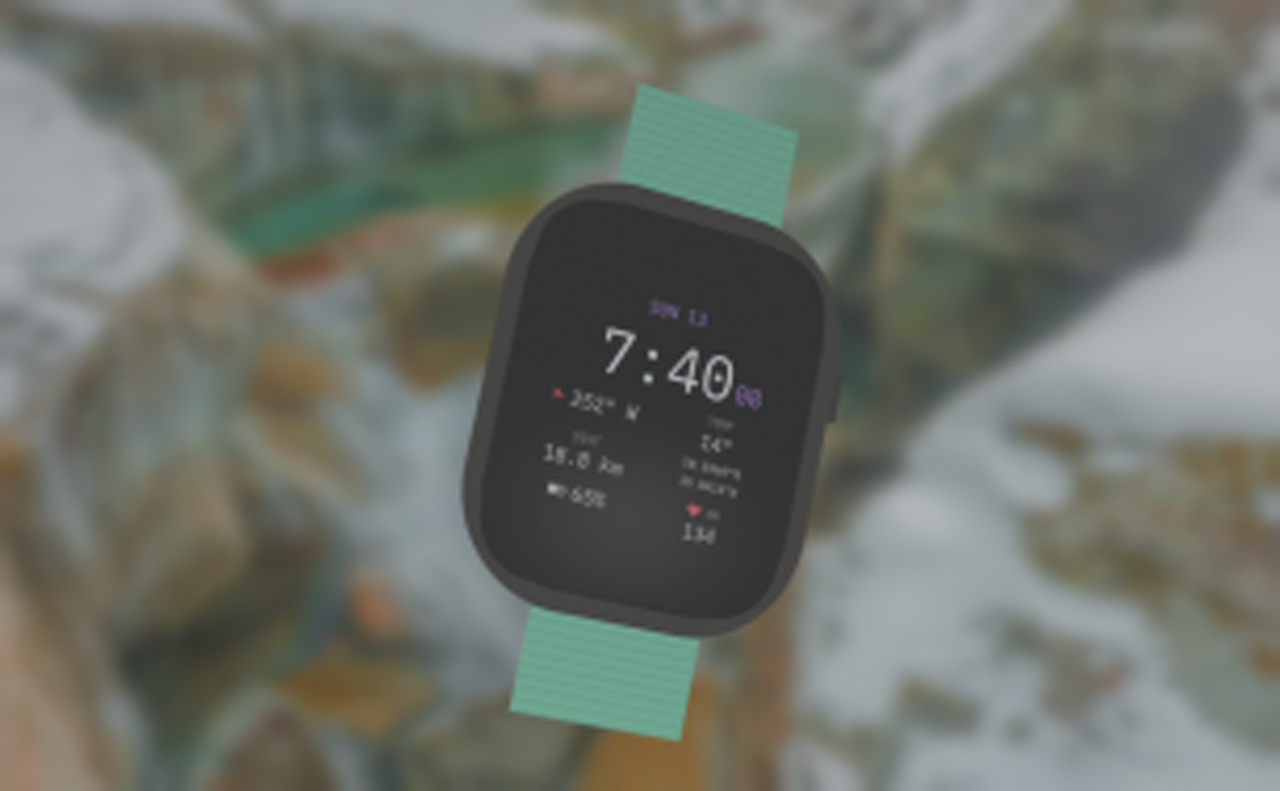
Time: **7:40**
